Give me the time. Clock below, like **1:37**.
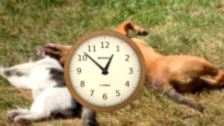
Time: **12:52**
